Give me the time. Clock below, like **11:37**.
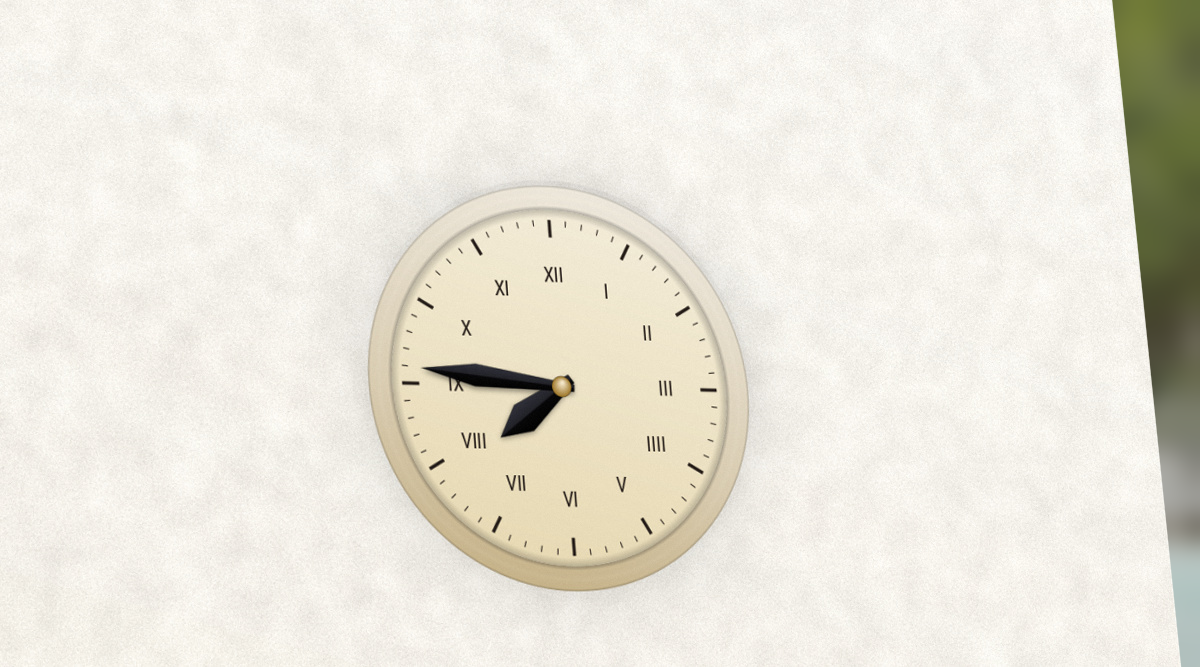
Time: **7:46**
